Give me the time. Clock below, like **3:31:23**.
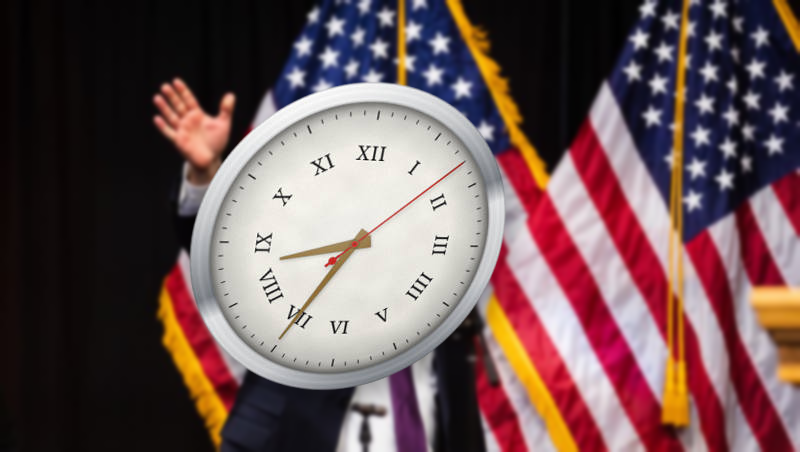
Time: **8:35:08**
